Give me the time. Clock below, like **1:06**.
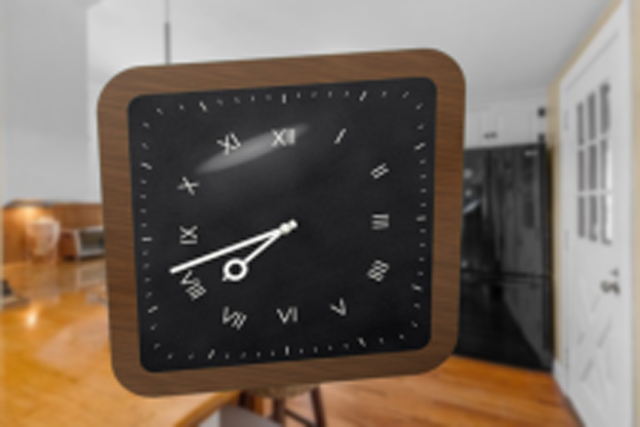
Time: **7:42**
